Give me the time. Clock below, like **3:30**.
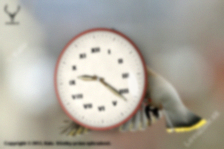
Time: **9:22**
